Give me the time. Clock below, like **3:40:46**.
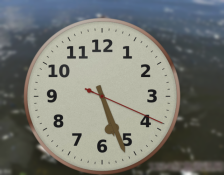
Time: **5:26:19**
